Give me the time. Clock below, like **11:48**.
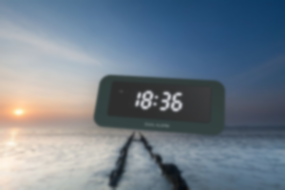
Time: **18:36**
